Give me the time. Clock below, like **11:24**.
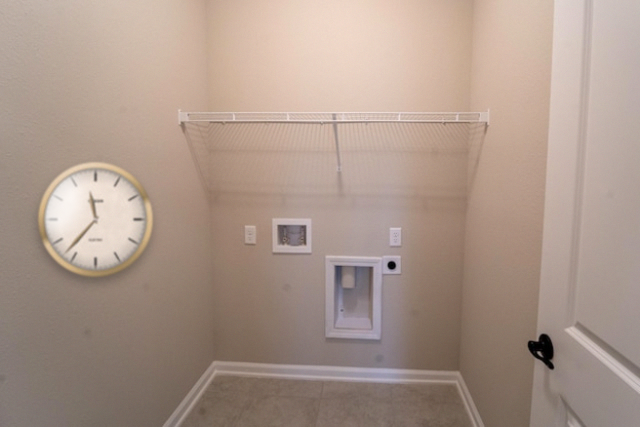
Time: **11:37**
